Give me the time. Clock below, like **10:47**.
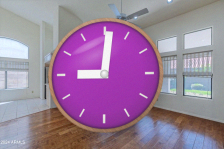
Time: **9:01**
